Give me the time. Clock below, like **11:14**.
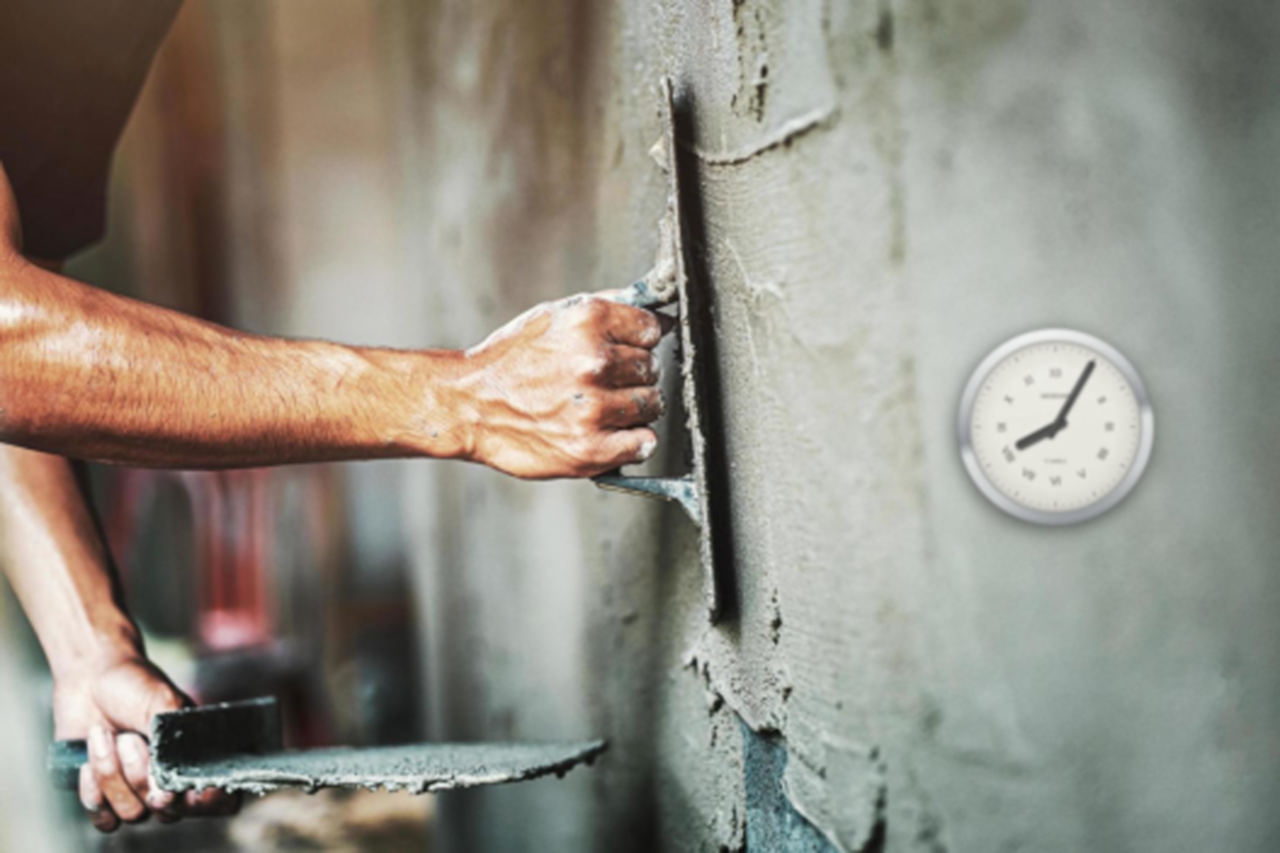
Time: **8:05**
